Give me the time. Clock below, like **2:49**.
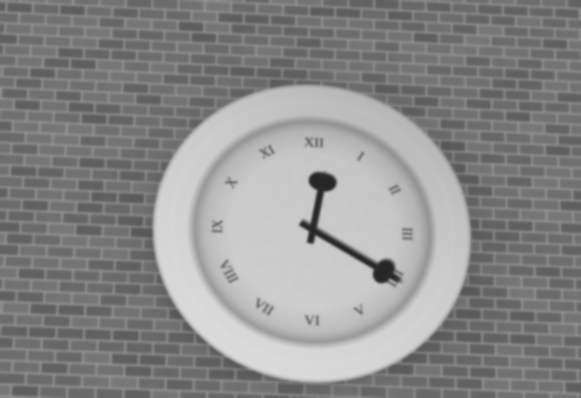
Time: **12:20**
